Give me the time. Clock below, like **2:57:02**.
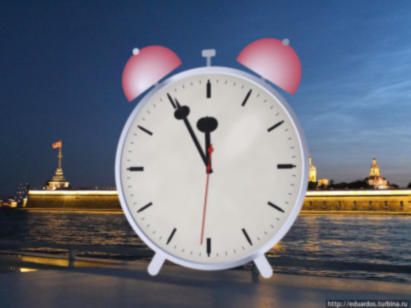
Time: **11:55:31**
